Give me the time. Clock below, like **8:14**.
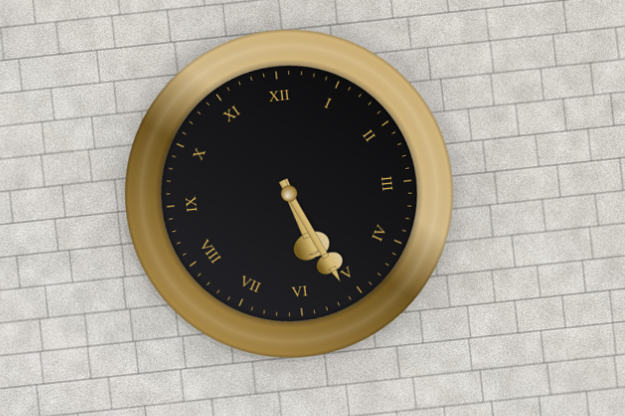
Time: **5:26**
